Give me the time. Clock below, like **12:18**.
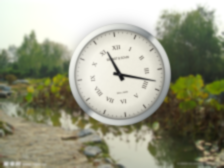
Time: **11:18**
